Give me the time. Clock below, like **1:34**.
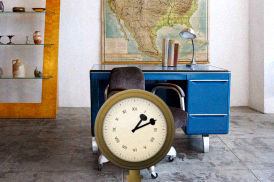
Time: **1:11**
